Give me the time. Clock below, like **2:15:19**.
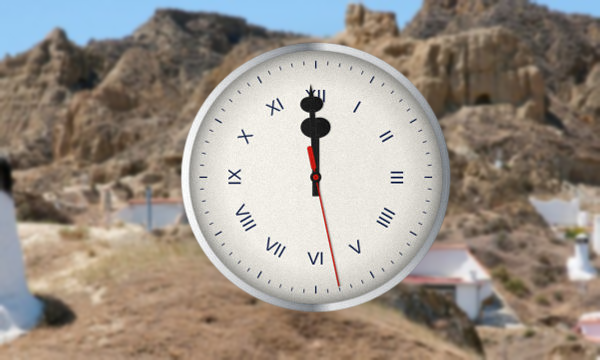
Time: **11:59:28**
